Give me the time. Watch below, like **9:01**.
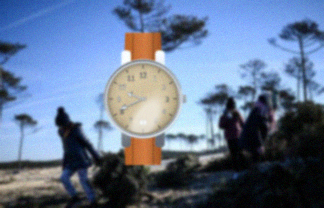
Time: **9:41**
